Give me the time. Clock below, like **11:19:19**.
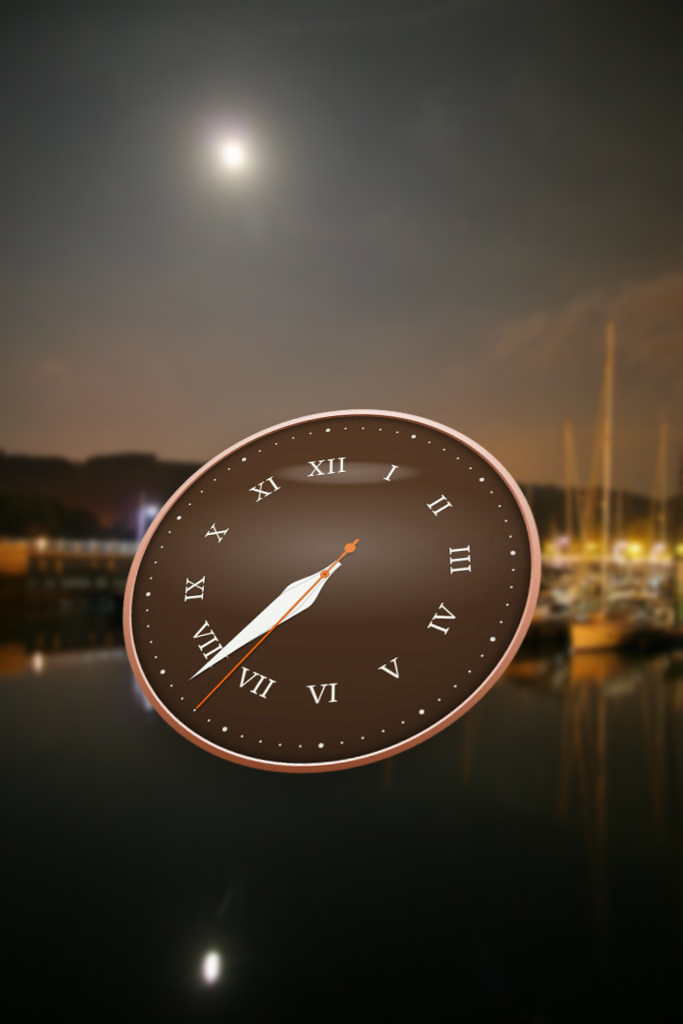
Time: **7:38:37**
